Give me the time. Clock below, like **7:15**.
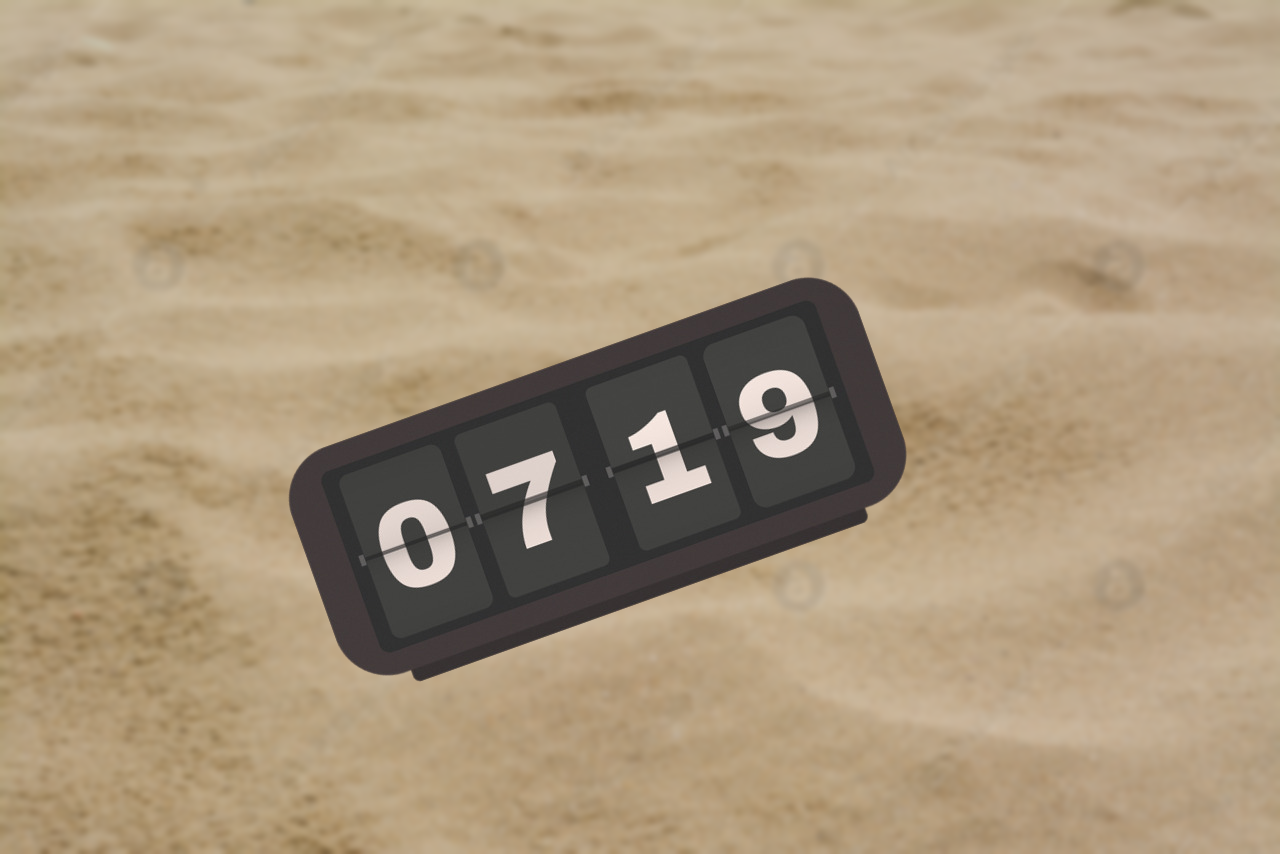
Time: **7:19**
